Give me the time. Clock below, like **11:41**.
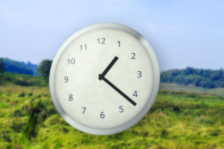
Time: **1:22**
